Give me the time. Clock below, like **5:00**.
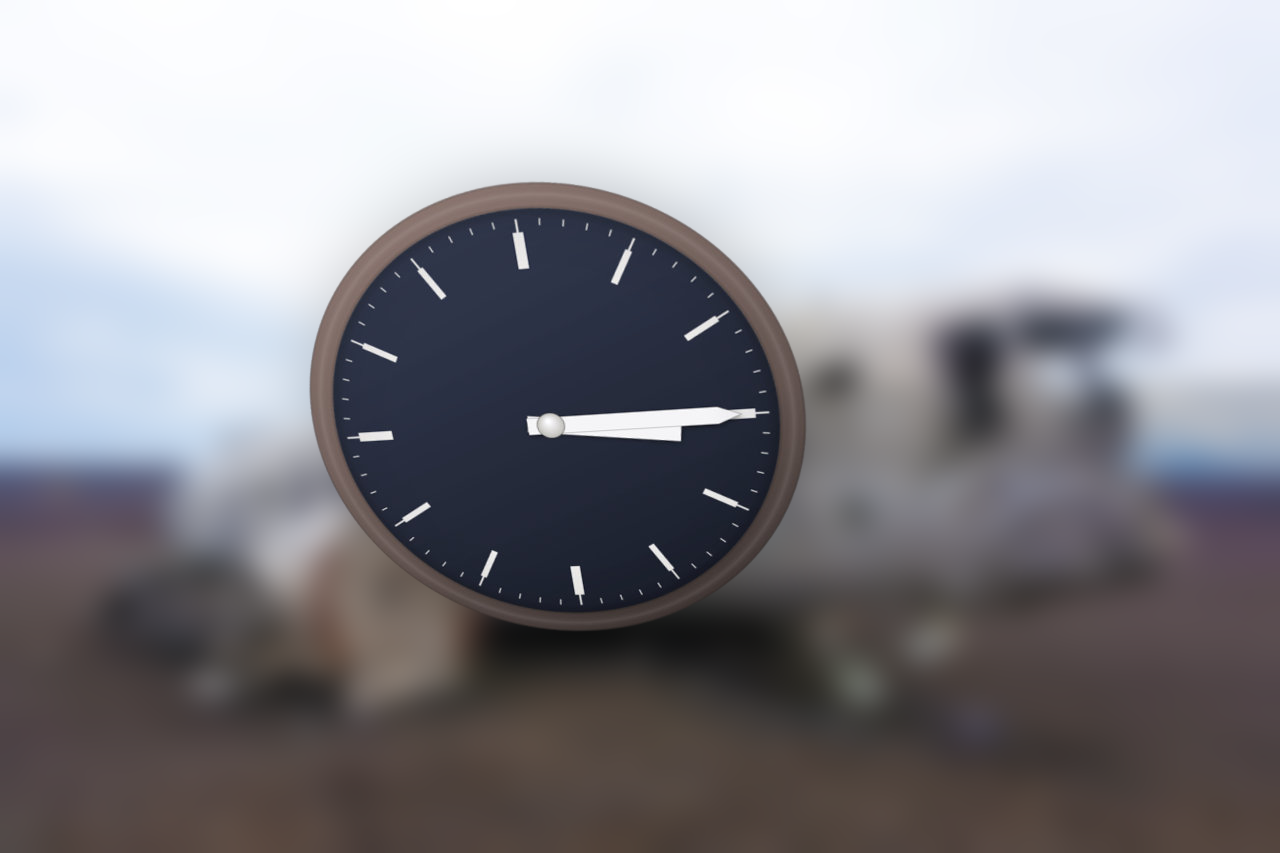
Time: **3:15**
